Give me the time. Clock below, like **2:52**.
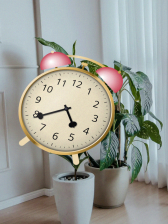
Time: **4:39**
